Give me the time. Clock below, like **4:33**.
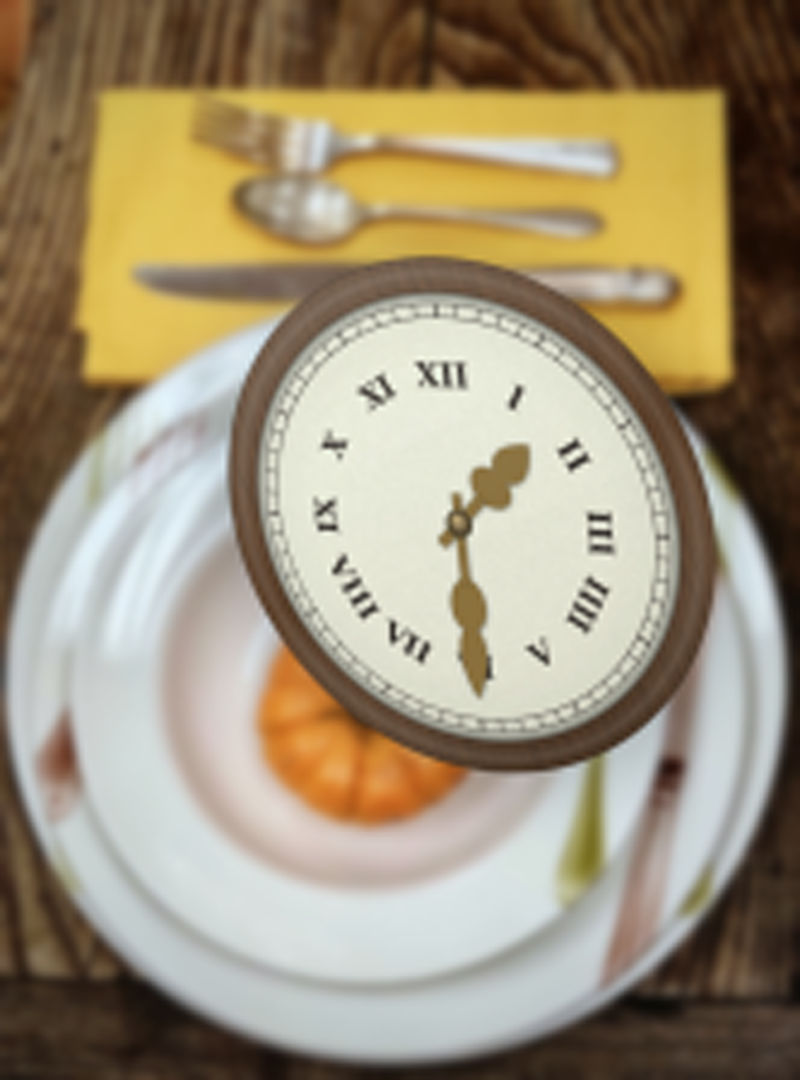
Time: **1:30**
